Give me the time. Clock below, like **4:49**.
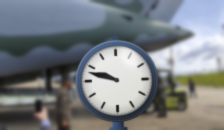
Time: **9:48**
